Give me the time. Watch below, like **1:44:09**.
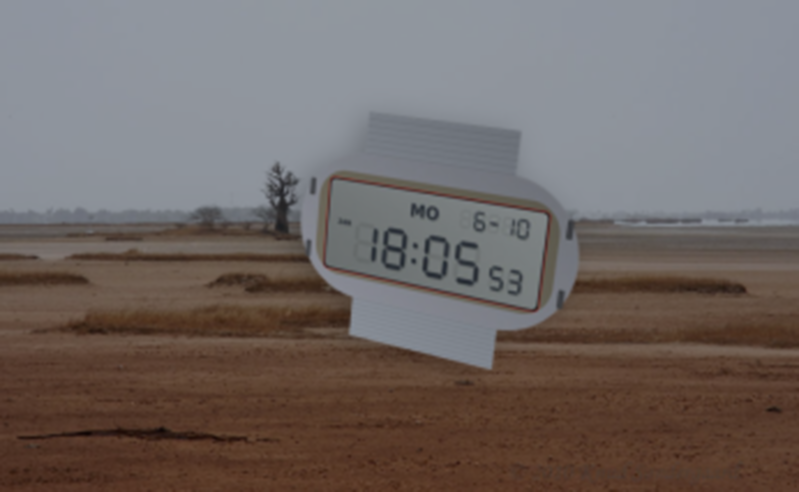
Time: **18:05:53**
